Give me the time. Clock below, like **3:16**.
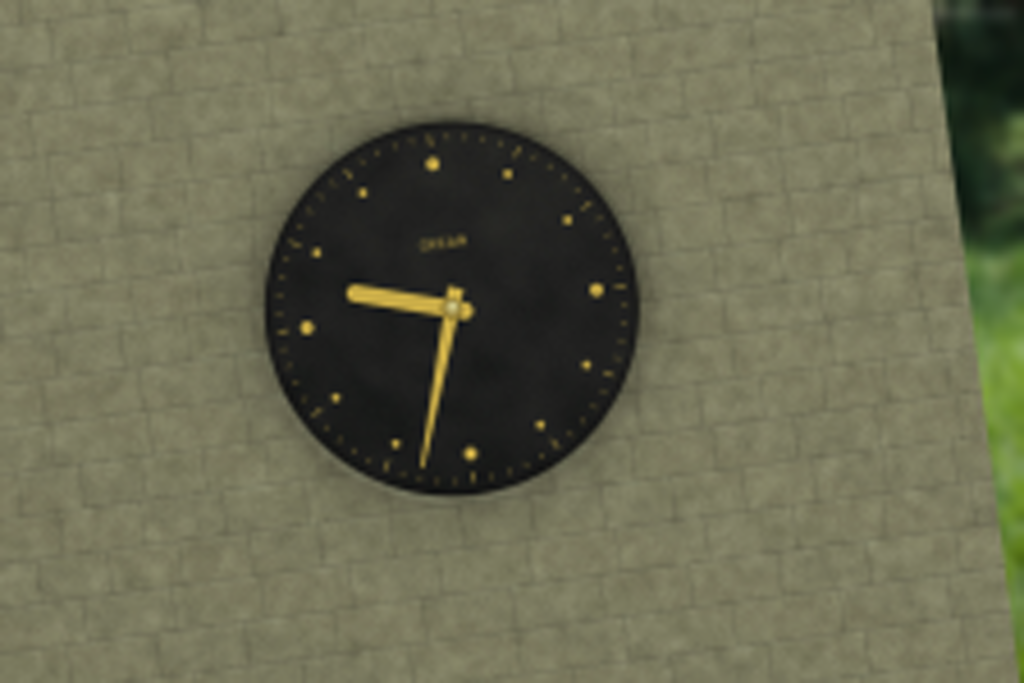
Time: **9:33**
